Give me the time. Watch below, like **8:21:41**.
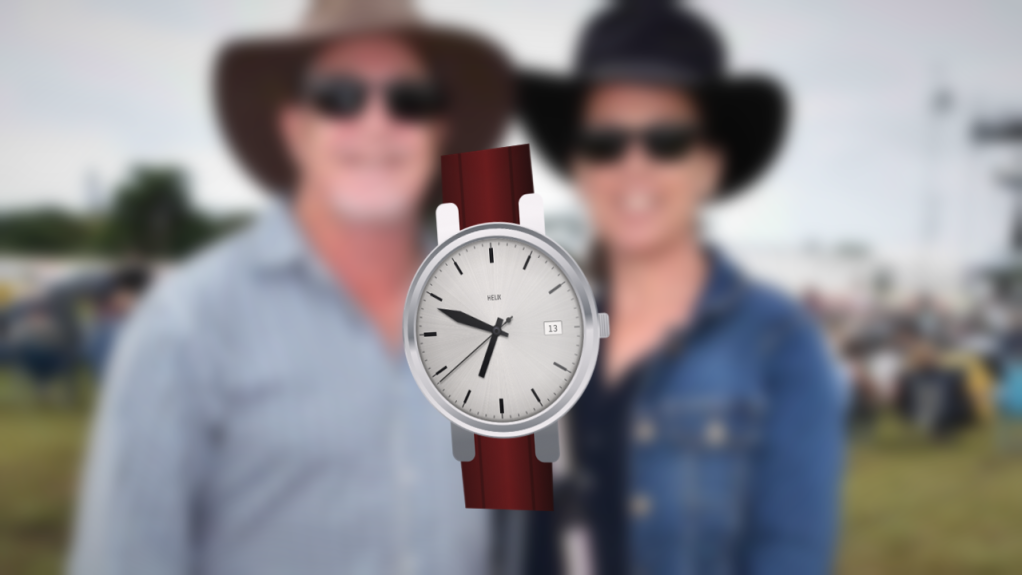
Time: **6:48:39**
